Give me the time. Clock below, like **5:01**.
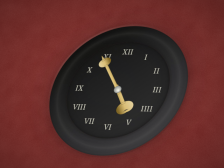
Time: **4:54**
